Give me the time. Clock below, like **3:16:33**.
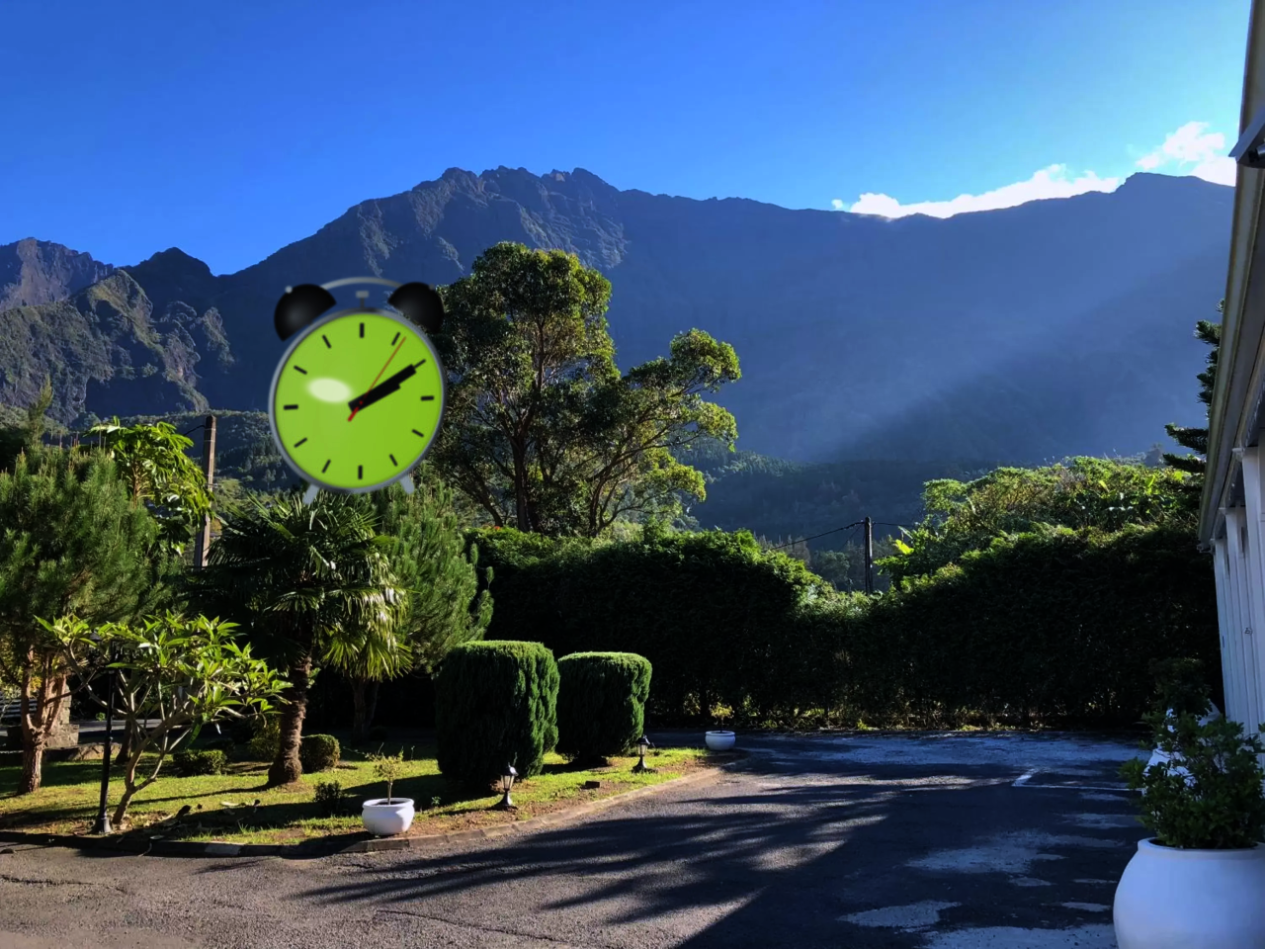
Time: **2:10:06**
